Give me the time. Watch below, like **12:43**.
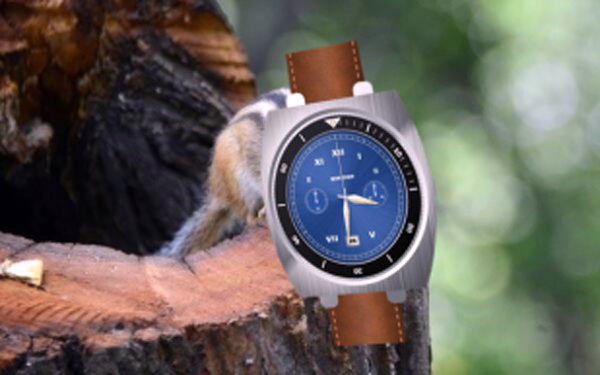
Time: **3:31**
